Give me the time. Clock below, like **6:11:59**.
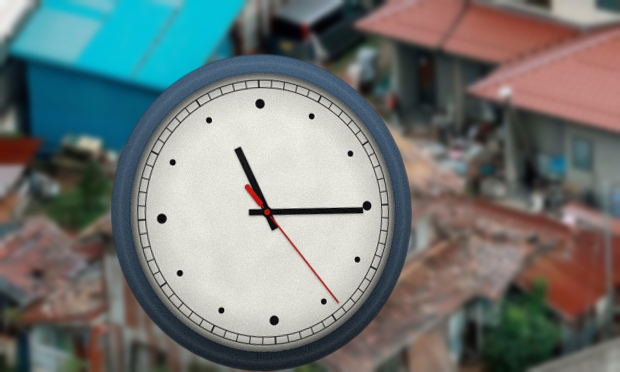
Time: **11:15:24**
